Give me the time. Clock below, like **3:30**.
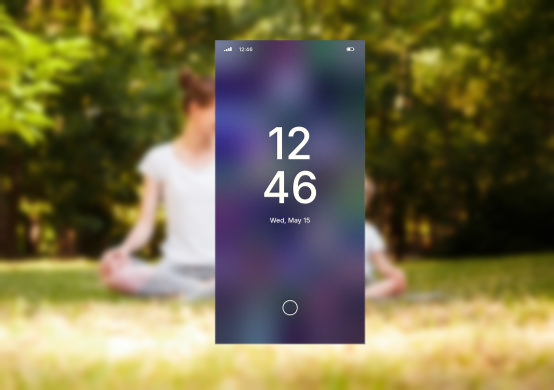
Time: **12:46**
